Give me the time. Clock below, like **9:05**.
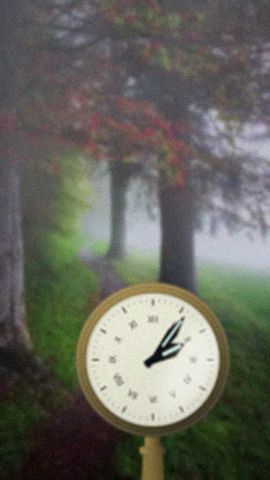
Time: **2:06**
